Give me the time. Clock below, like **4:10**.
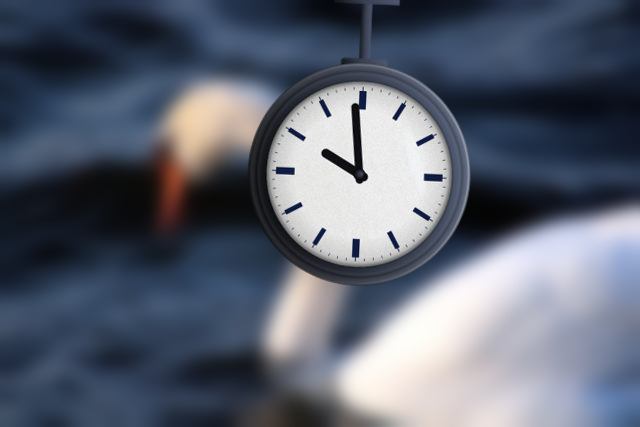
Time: **9:59**
